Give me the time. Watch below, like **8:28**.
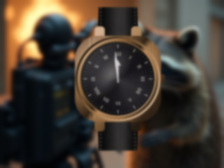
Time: **11:59**
